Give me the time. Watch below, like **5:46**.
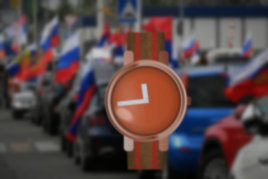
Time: **11:44**
